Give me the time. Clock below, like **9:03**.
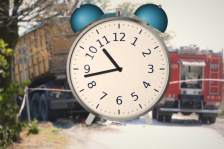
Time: **10:43**
